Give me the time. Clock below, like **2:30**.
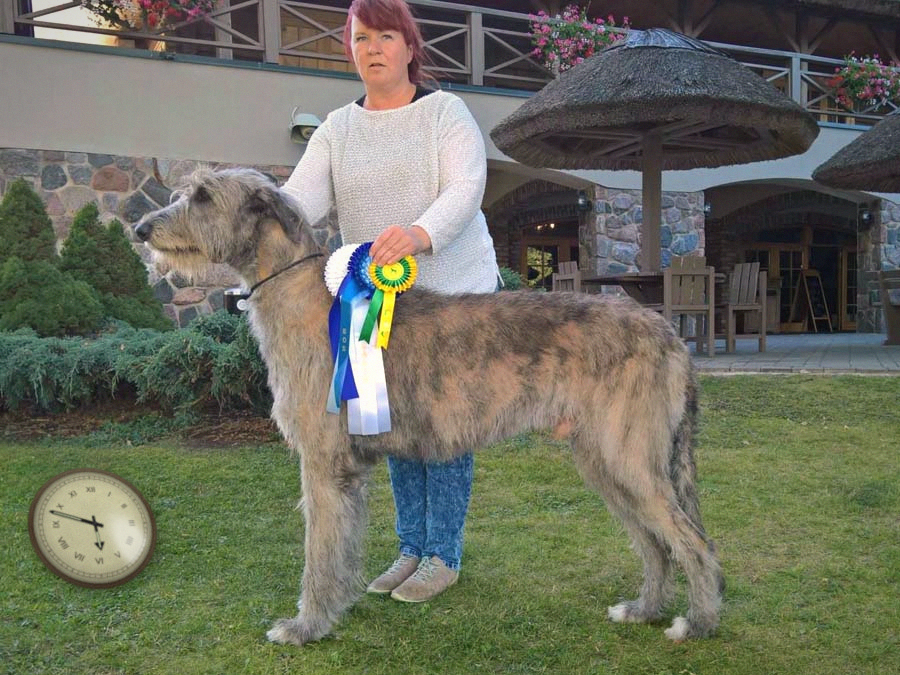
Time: **5:48**
